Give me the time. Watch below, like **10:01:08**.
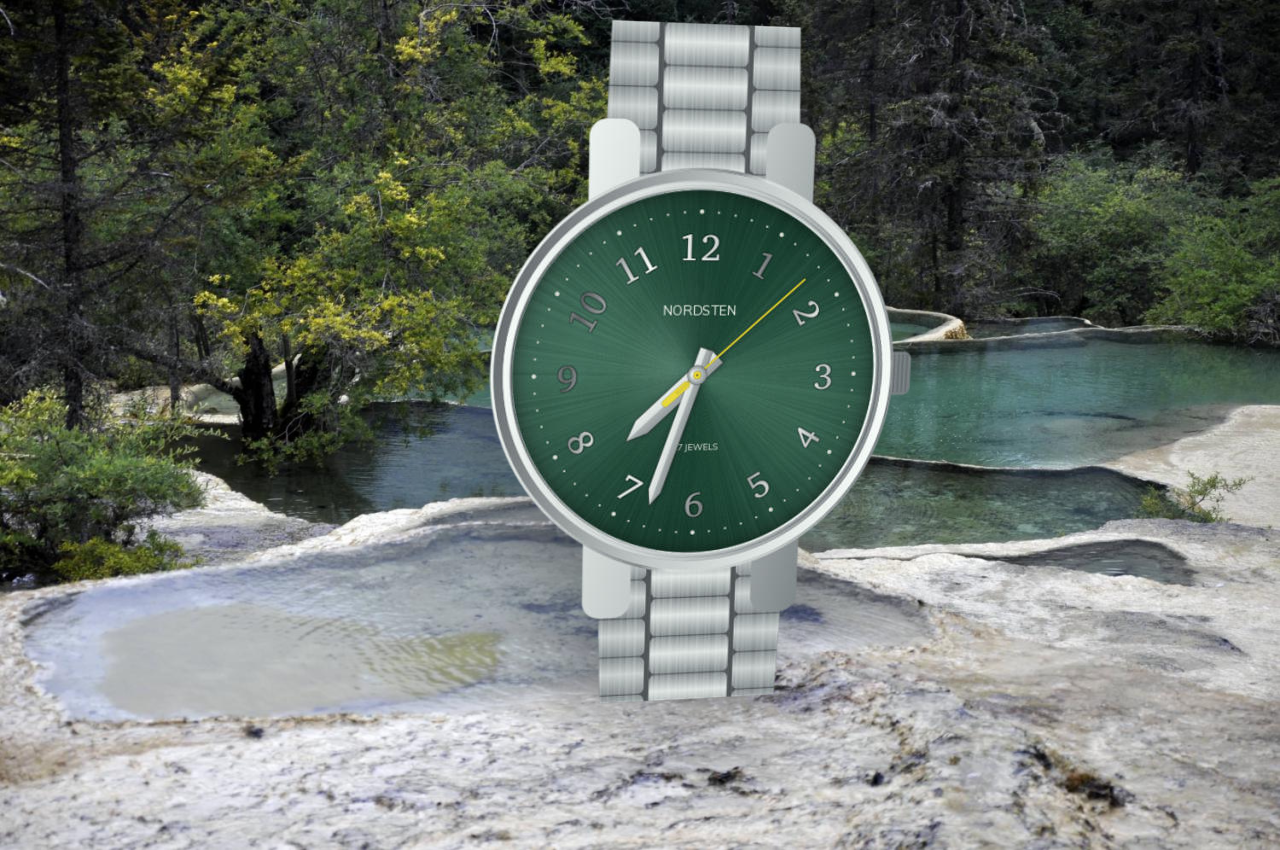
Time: **7:33:08**
